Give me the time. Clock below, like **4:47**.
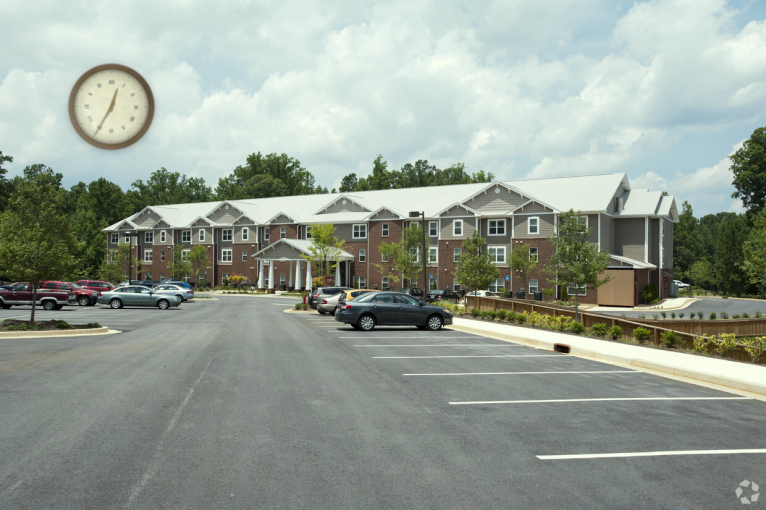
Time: **12:35**
